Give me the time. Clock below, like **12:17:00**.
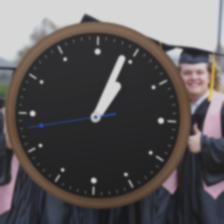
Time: **1:03:43**
